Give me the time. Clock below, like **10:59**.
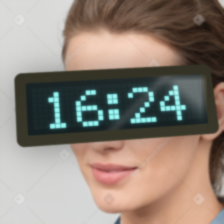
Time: **16:24**
